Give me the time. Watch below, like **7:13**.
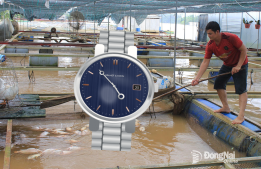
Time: **4:53**
